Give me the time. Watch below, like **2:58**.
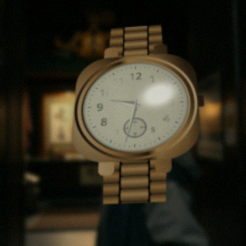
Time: **9:32**
